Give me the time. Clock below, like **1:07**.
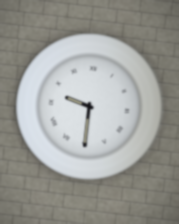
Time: **9:30**
